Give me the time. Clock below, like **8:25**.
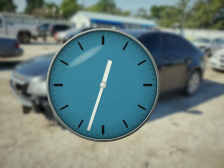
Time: **12:33**
